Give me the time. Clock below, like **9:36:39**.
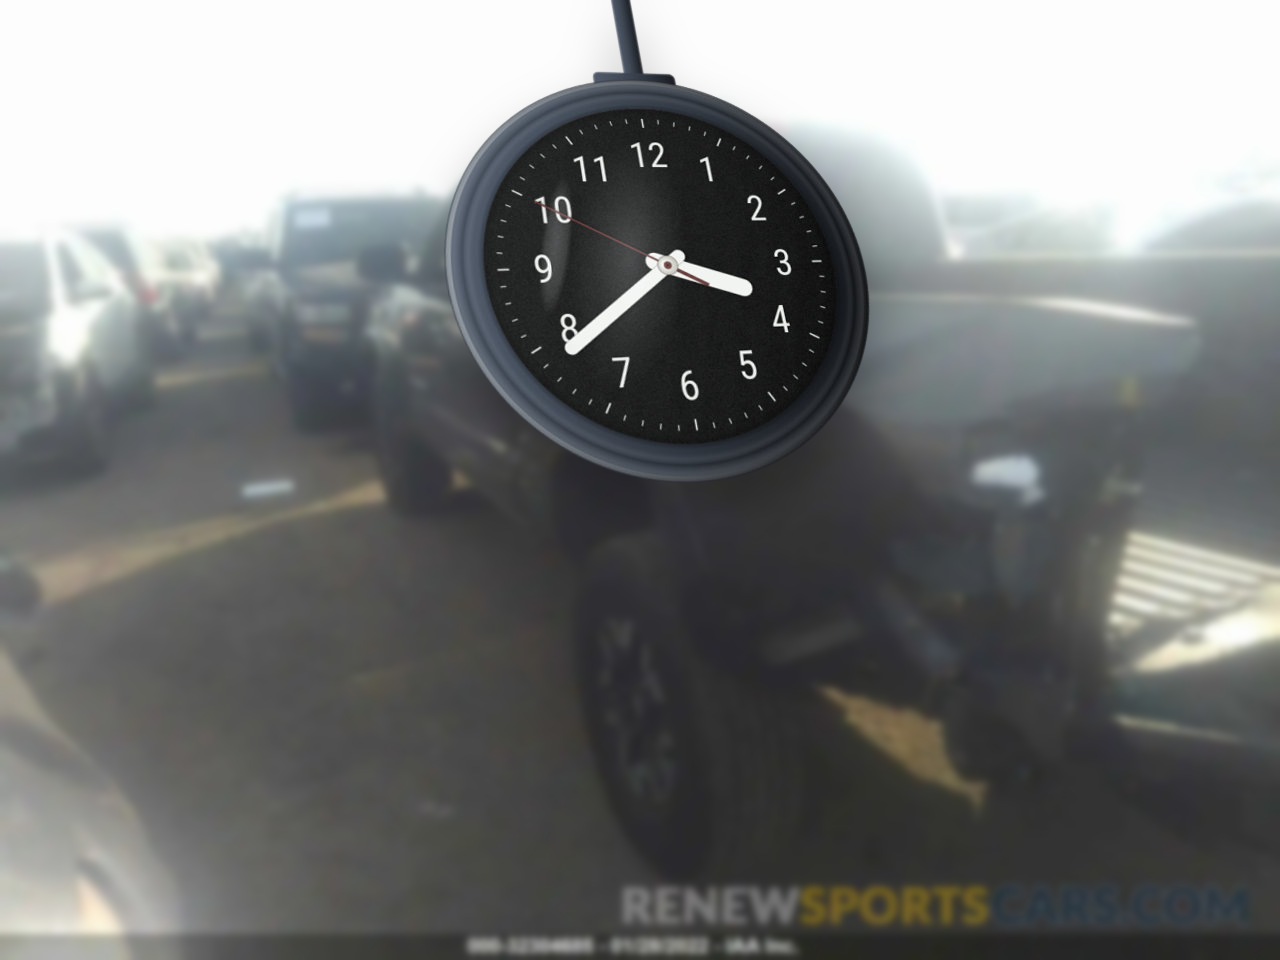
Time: **3:38:50**
